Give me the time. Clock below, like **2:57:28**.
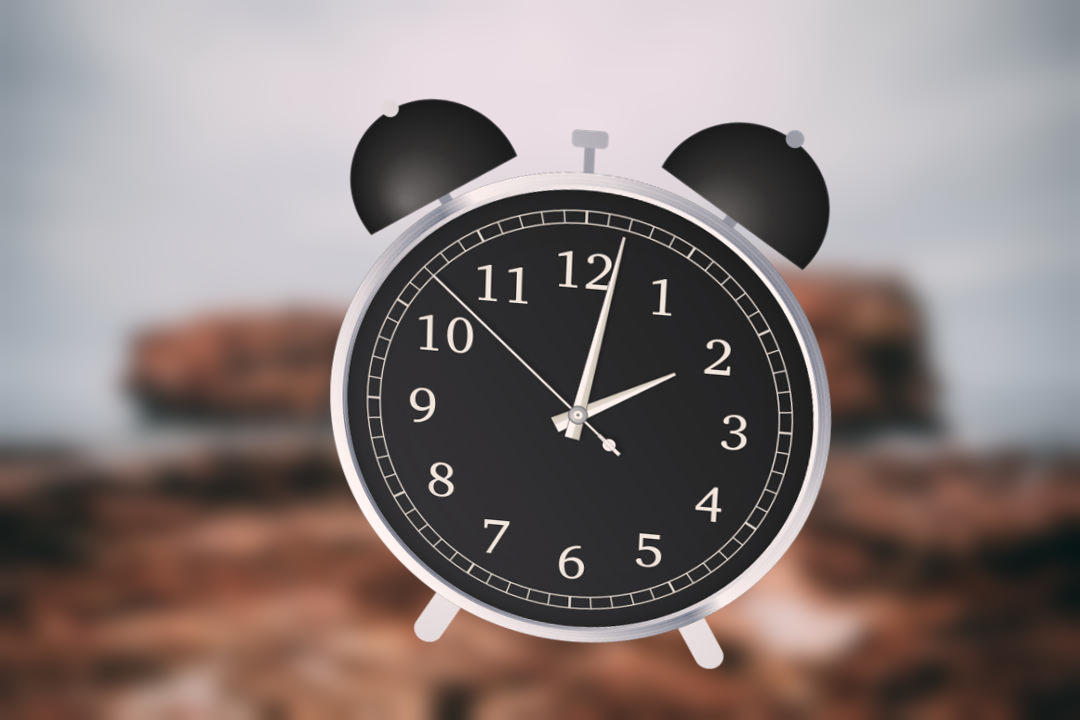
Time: **2:01:52**
